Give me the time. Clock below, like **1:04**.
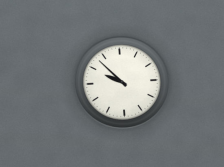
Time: **9:53**
